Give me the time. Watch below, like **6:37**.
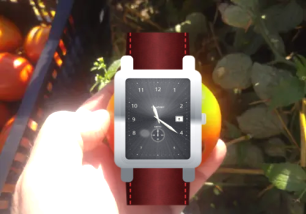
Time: **11:21**
